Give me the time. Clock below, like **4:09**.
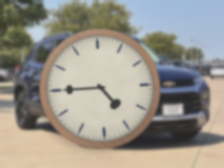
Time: **4:45**
